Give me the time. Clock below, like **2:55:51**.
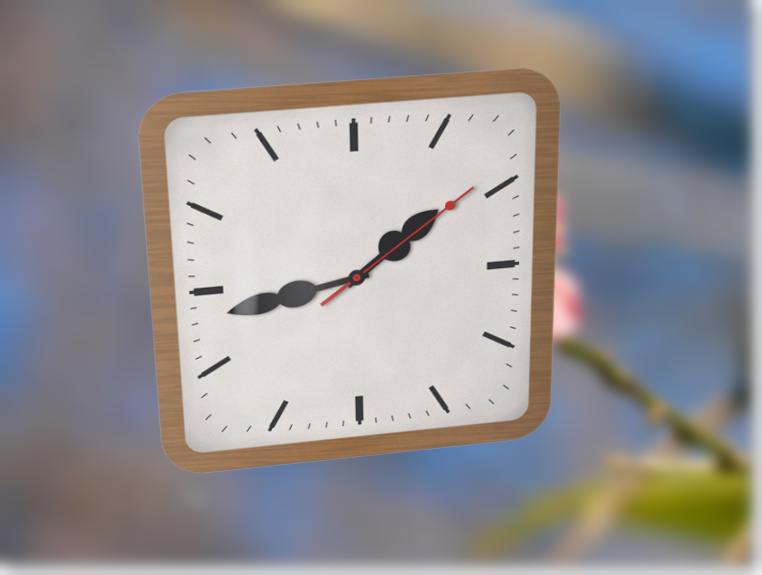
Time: **1:43:09**
